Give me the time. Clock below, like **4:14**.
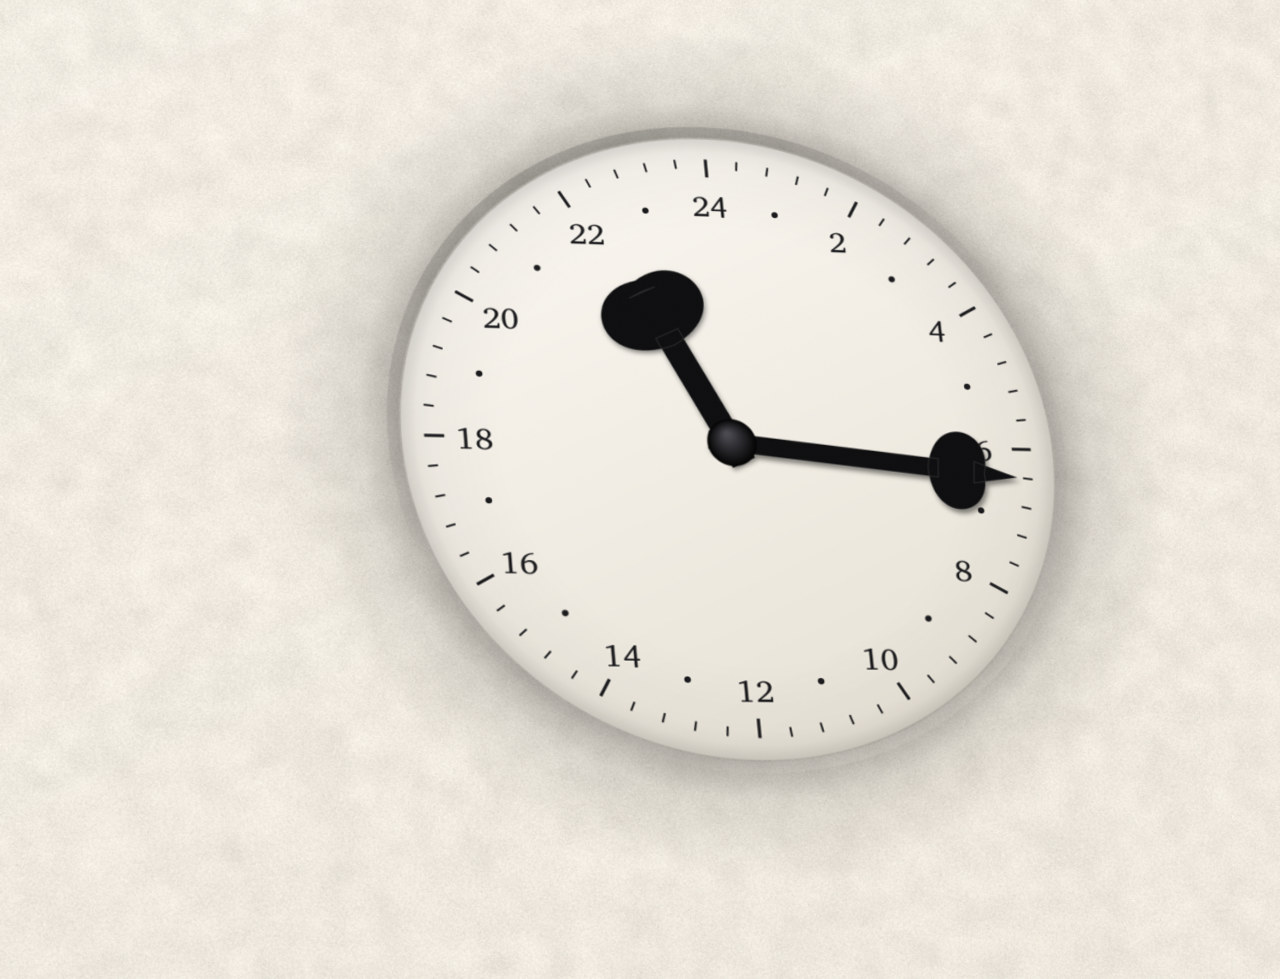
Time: **22:16**
